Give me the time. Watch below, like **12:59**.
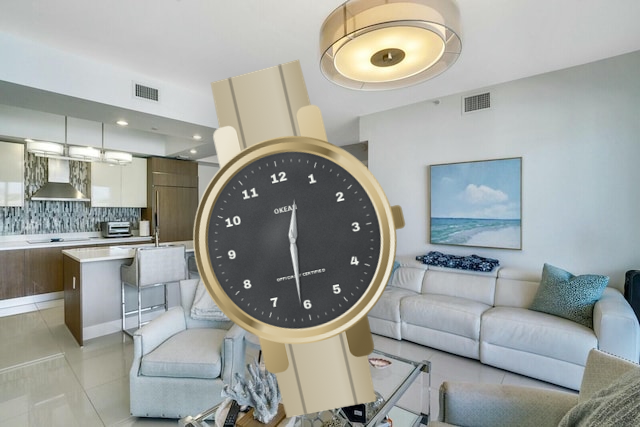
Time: **12:31**
